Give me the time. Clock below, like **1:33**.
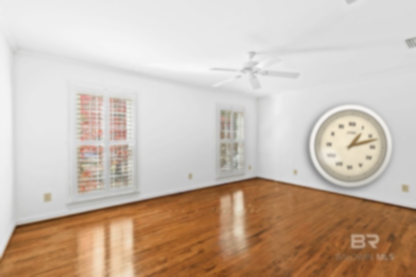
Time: **1:12**
